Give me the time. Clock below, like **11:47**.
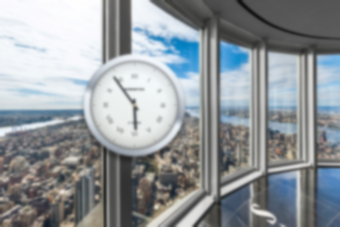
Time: **5:54**
